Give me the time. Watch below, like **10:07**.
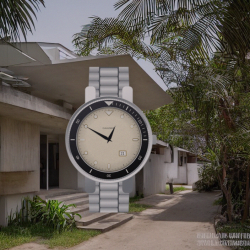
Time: **12:50**
